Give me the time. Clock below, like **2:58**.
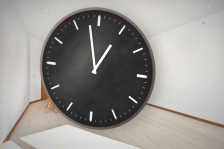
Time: **12:58**
